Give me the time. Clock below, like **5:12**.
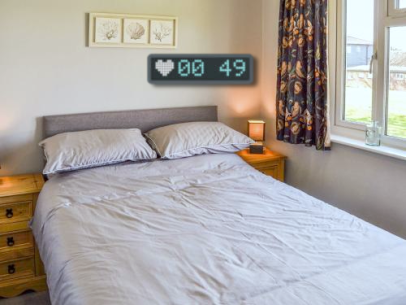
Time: **0:49**
